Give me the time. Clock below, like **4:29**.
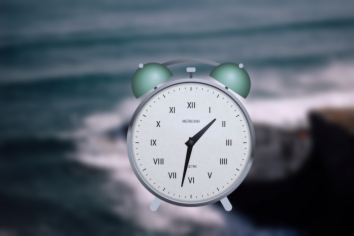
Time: **1:32**
